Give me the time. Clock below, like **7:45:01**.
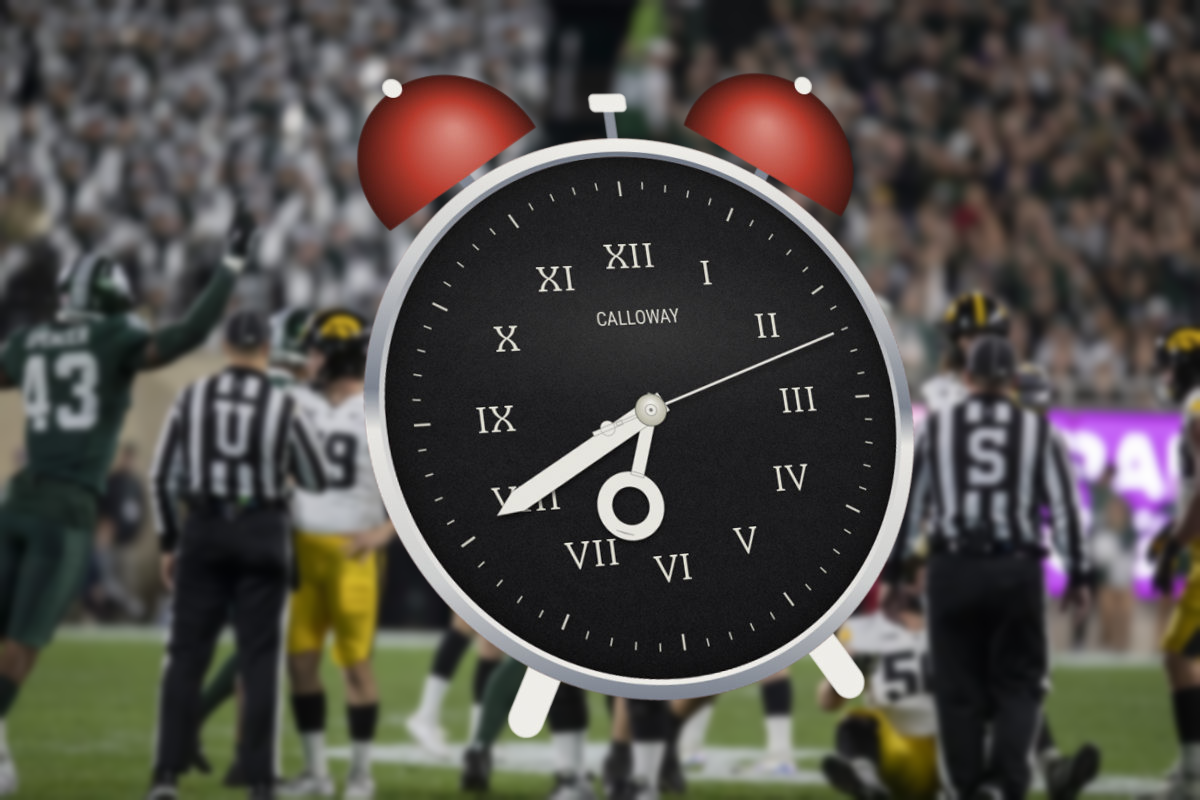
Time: **6:40:12**
